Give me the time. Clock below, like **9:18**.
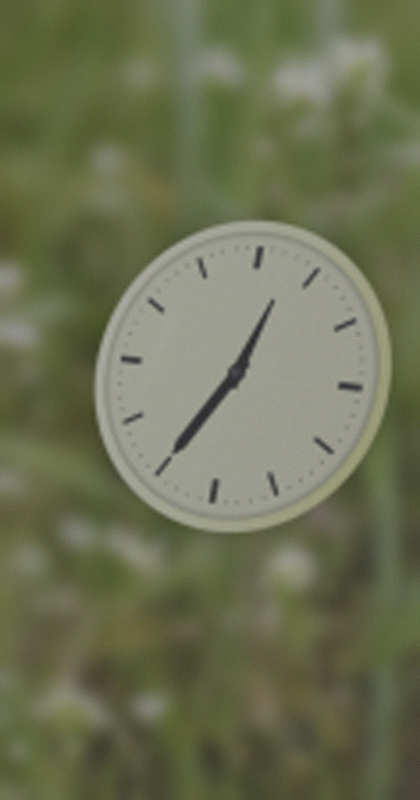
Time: **12:35**
